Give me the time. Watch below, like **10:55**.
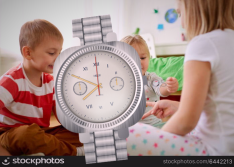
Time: **7:50**
